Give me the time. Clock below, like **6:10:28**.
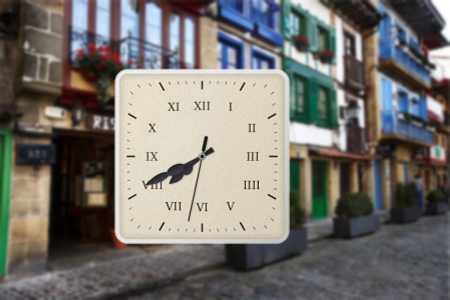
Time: **7:40:32**
